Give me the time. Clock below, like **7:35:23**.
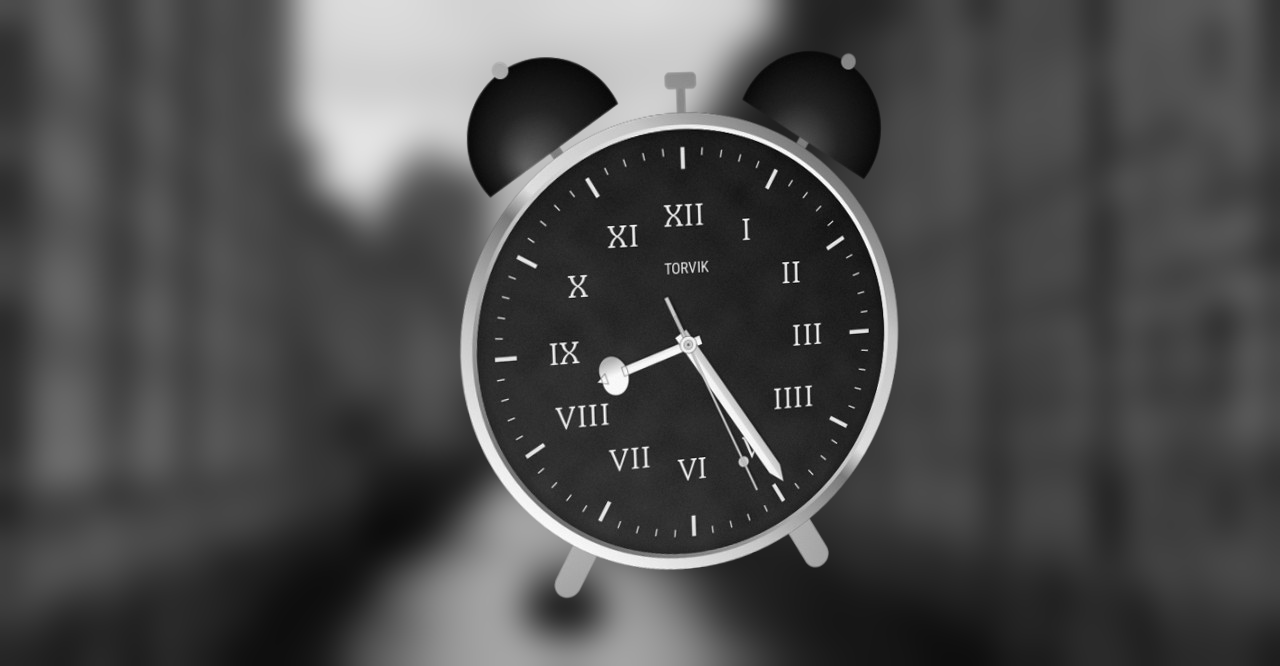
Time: **8:24:26**
